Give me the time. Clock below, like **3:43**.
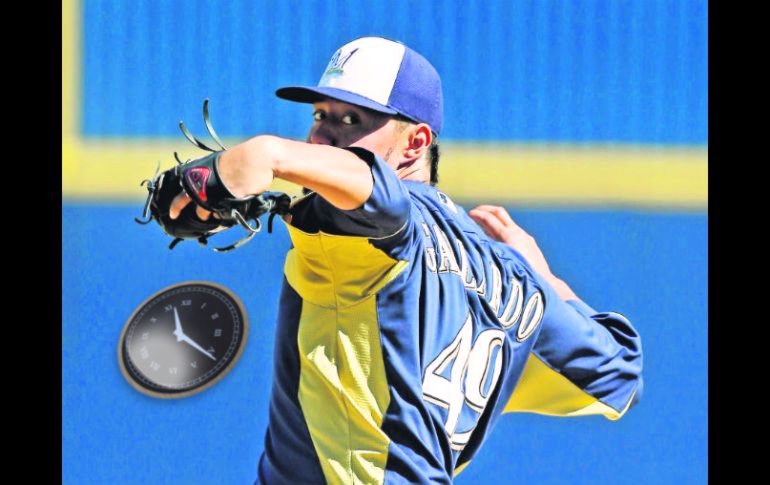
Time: **11:21**
